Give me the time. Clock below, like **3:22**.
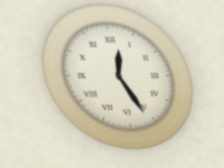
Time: **12:26**
